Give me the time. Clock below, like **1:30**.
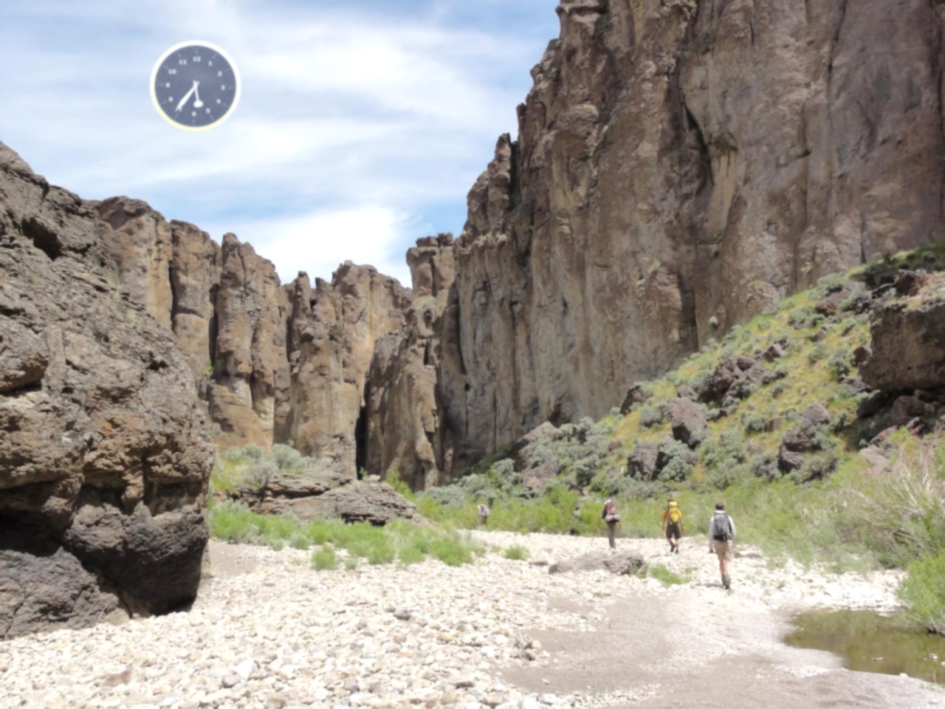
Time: **5:36**
